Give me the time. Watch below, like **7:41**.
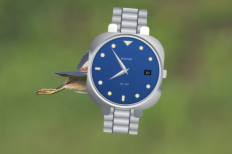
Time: **7:54**
